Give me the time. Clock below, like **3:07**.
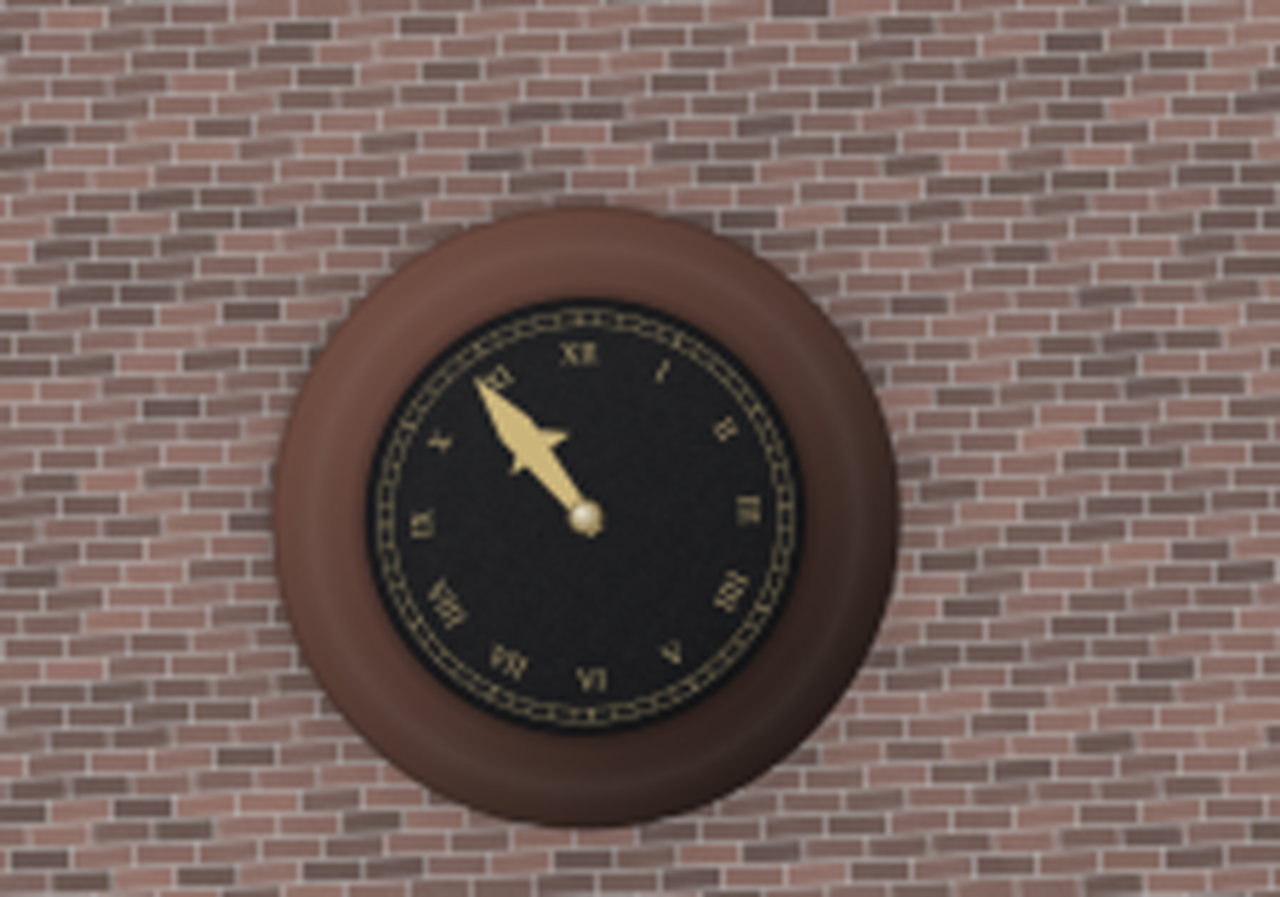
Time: **10:54**
